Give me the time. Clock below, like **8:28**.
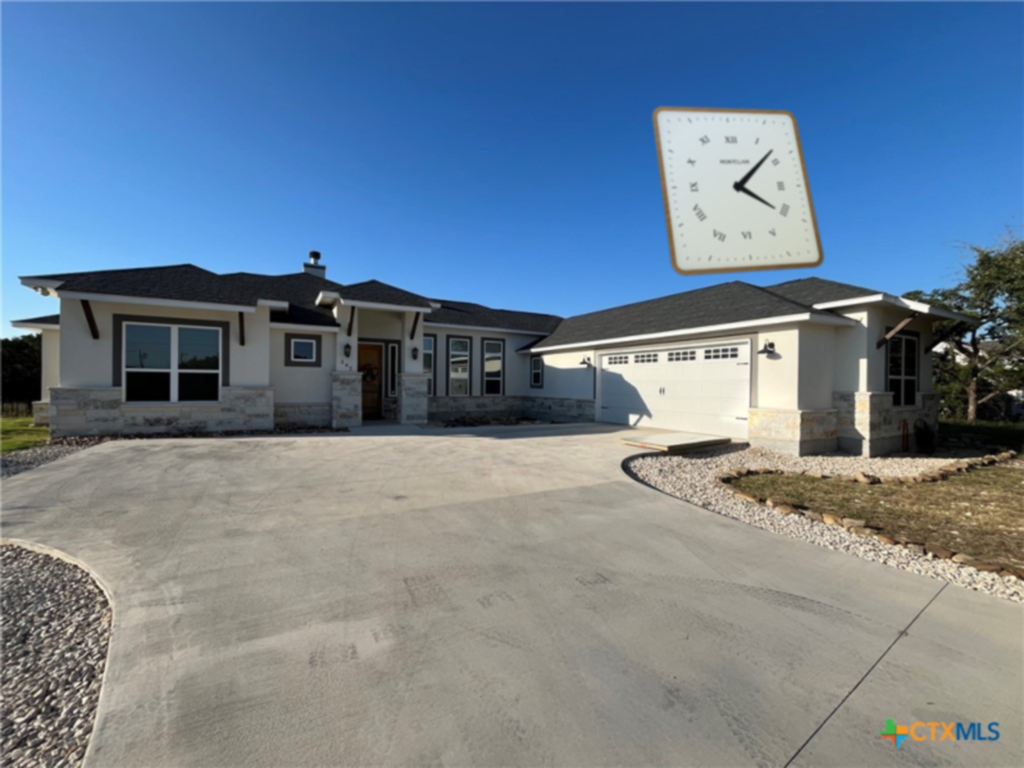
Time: **4:08**
